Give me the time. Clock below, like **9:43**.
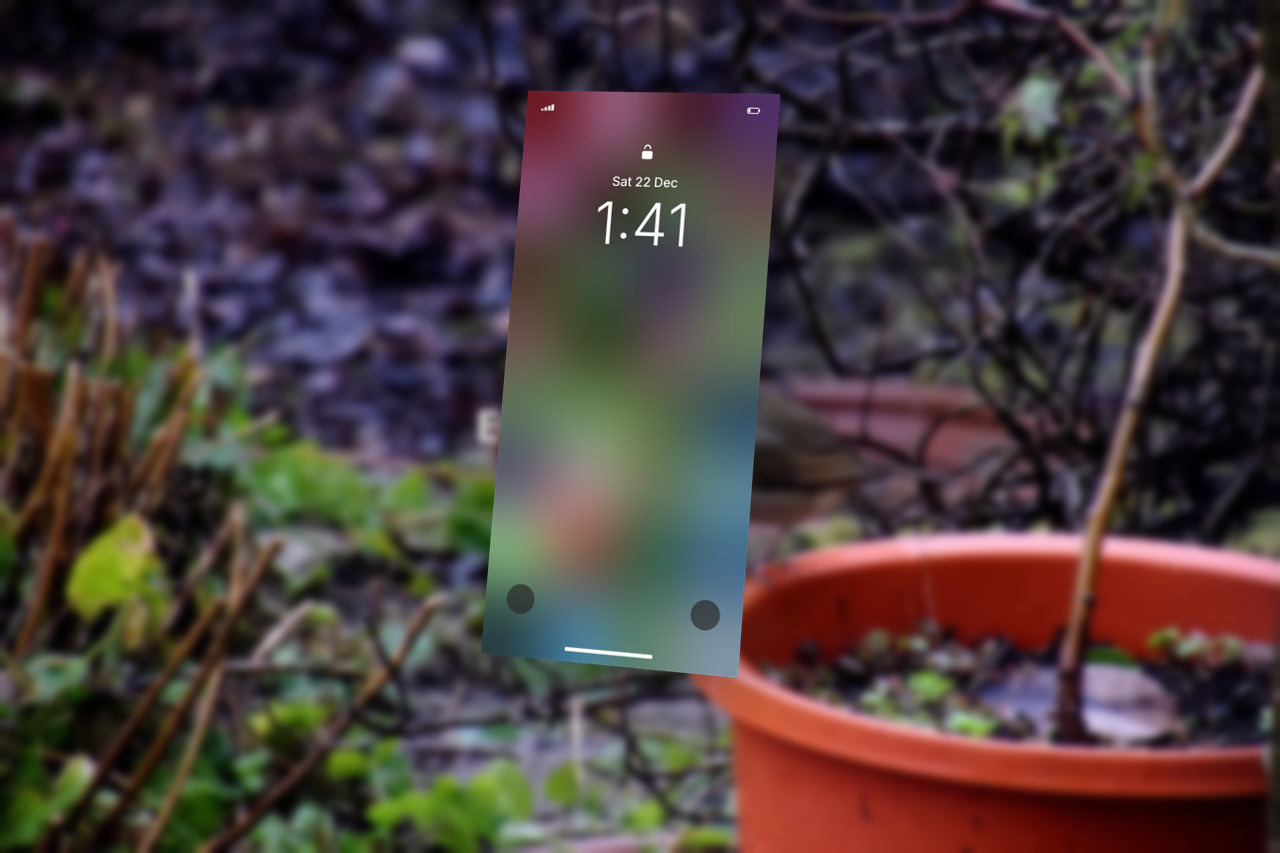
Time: **1:41**
